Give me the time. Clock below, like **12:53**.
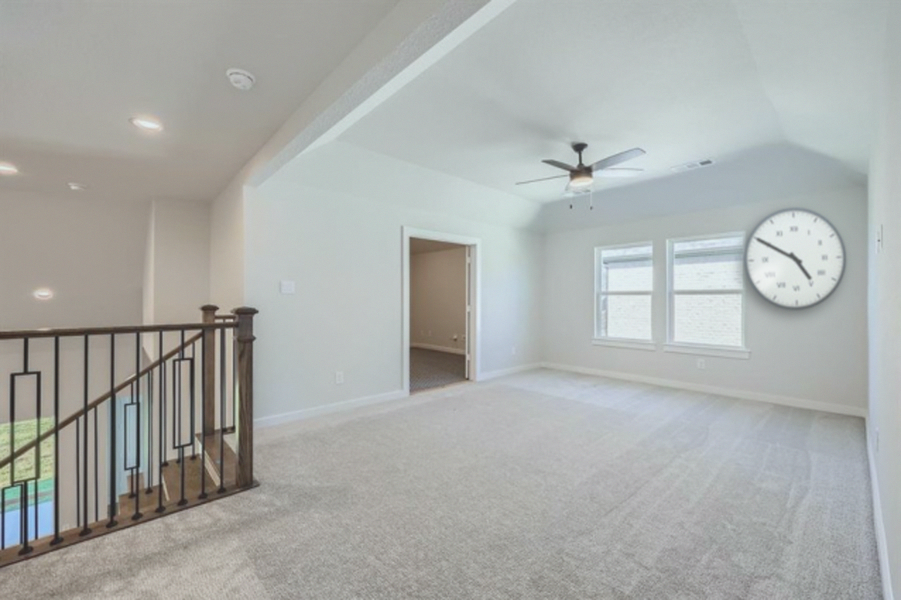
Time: **4:50**
